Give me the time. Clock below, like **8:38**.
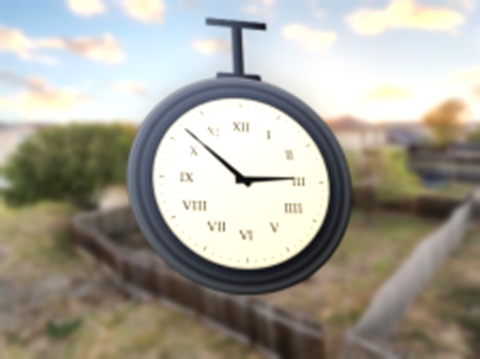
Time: **2:52**
